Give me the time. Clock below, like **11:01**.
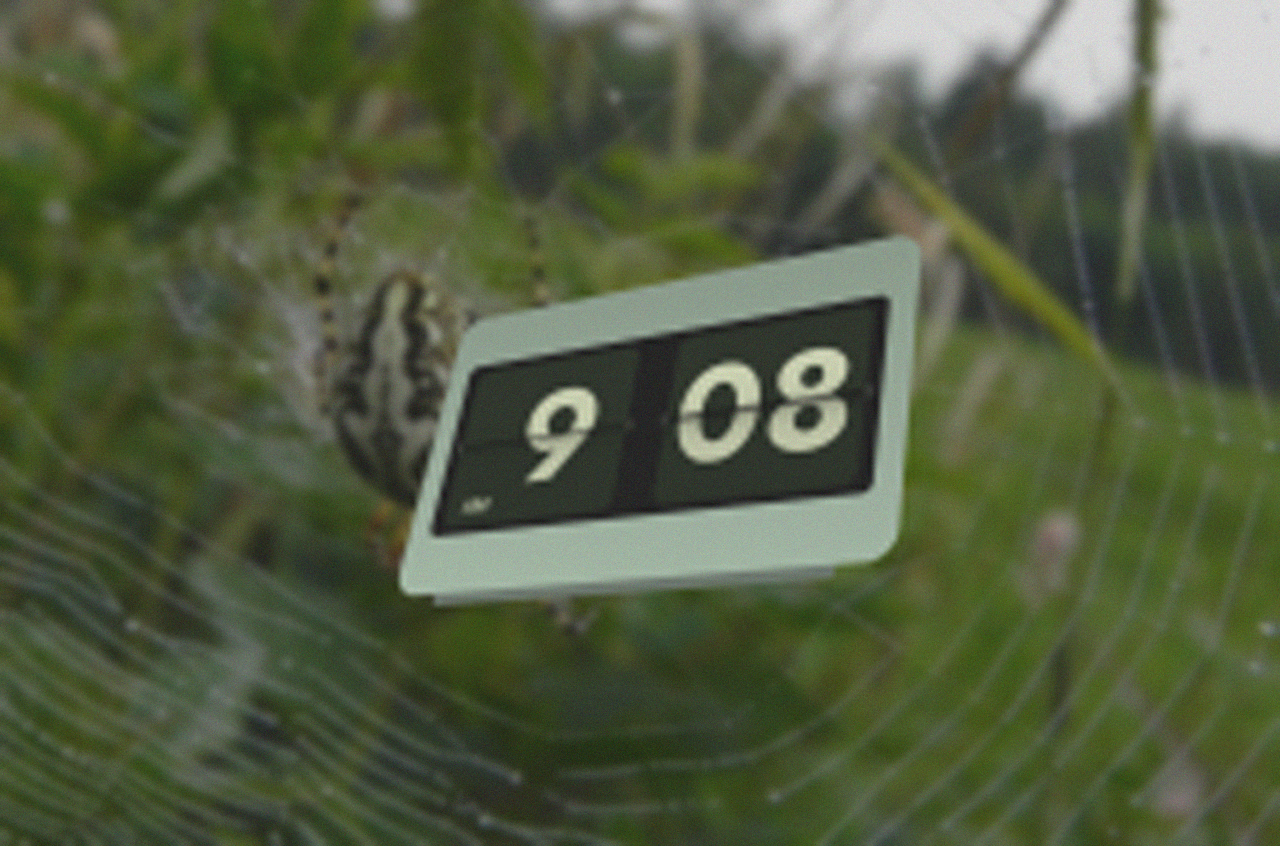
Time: **9:08**
